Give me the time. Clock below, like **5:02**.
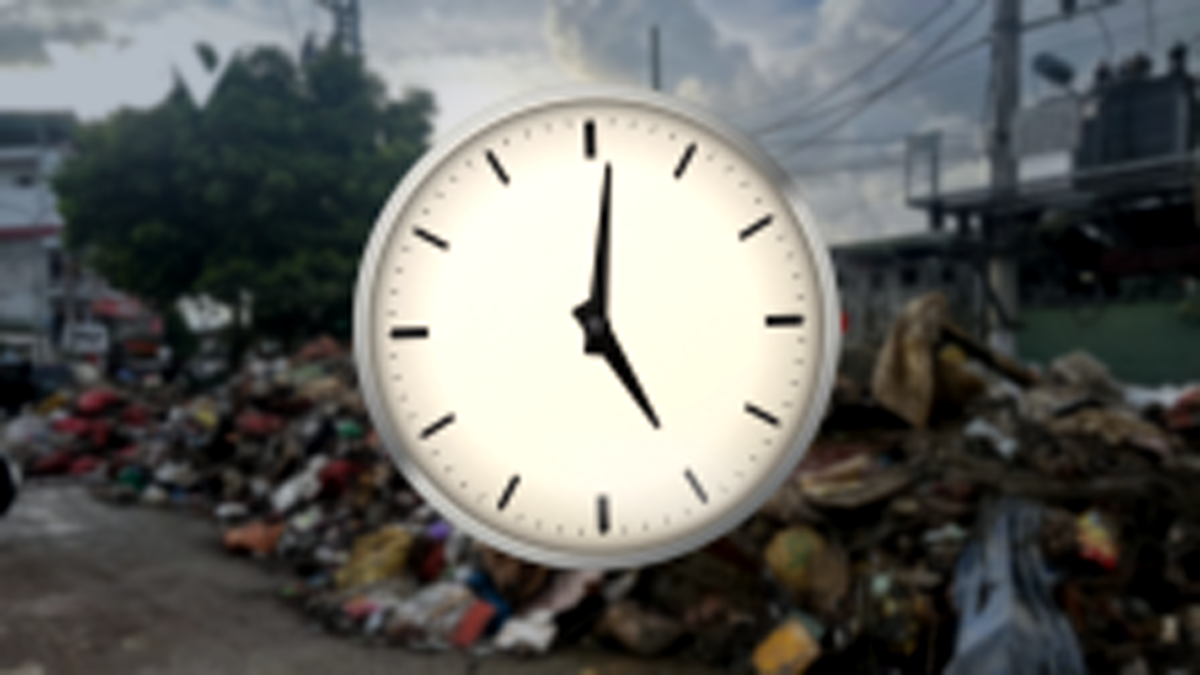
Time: **5:01**
